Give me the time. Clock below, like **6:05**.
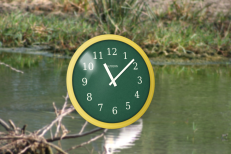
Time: **11:08**
